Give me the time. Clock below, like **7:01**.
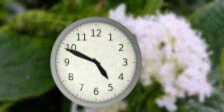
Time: **4:49**
